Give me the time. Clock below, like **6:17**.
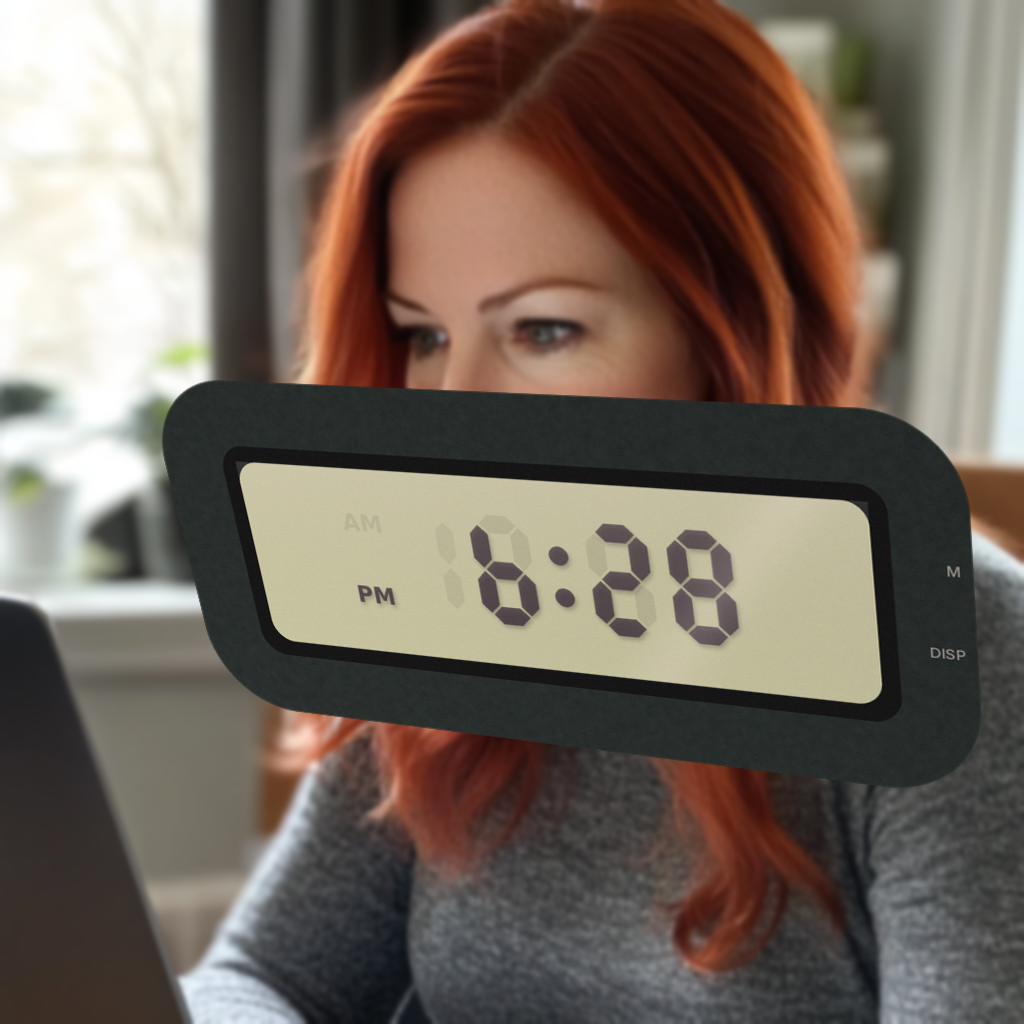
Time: **6:28**
